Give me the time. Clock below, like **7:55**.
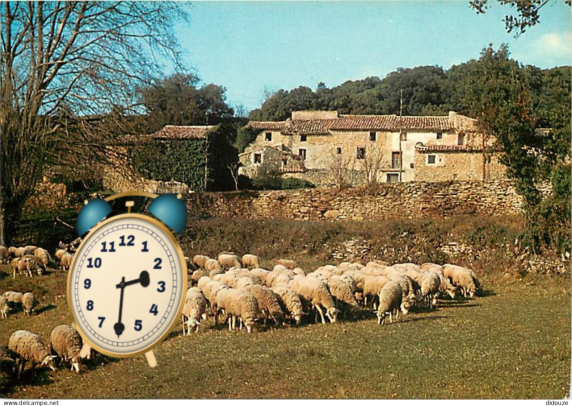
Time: **2:30**
